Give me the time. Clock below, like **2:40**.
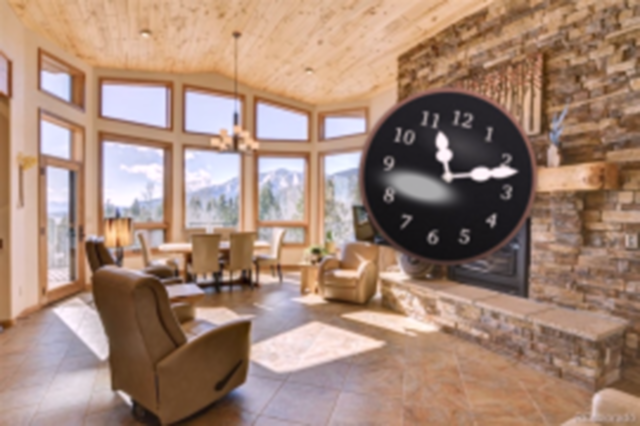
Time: **11:12**
